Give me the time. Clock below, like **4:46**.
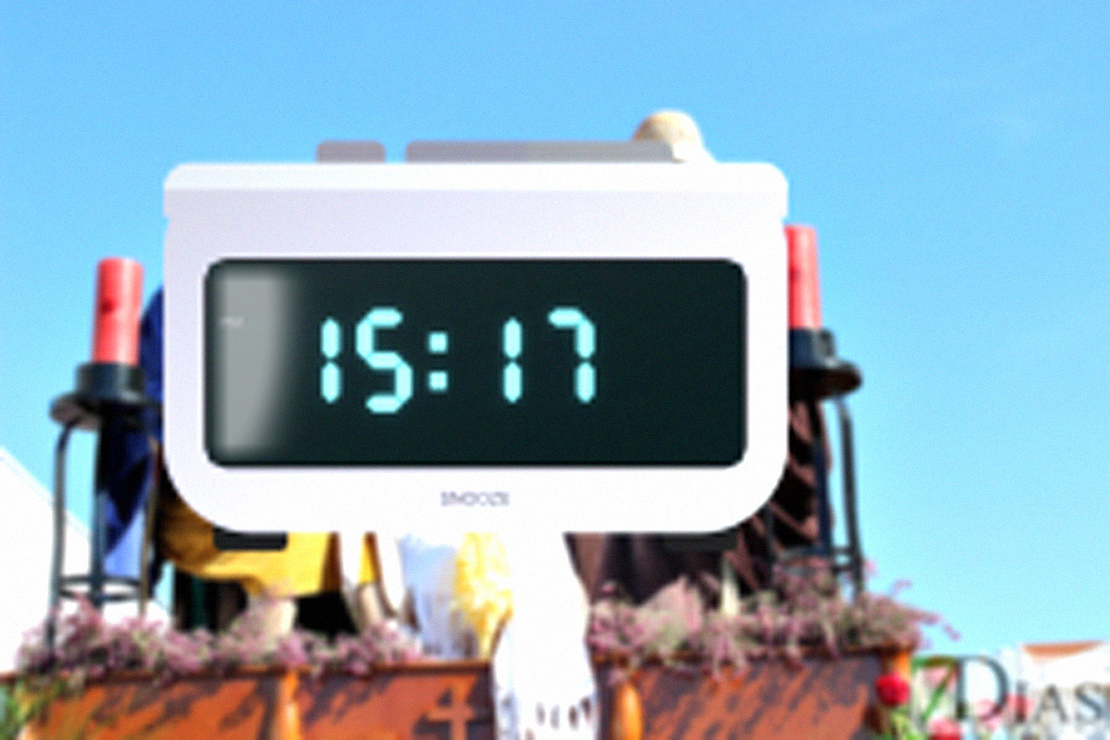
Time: **15:17**
